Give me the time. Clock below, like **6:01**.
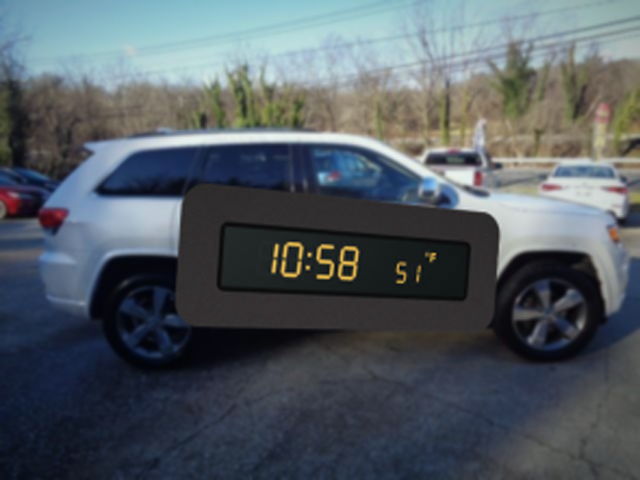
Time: **10:58**
